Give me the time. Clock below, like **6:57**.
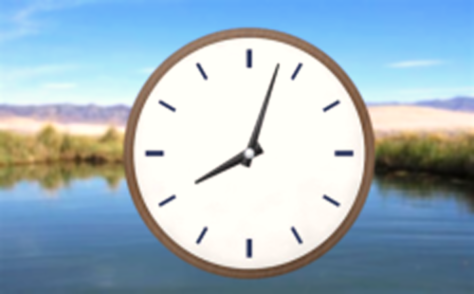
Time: **8:03**
